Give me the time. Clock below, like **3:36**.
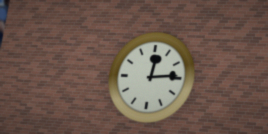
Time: **12:14**
